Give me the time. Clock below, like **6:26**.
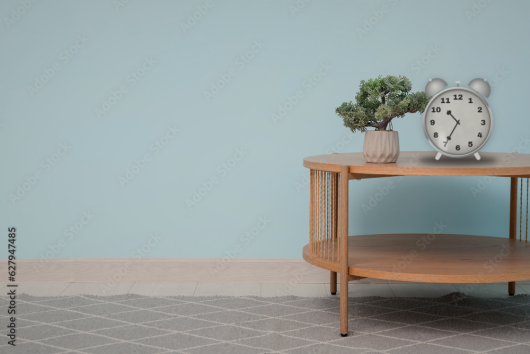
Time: **10:35**
